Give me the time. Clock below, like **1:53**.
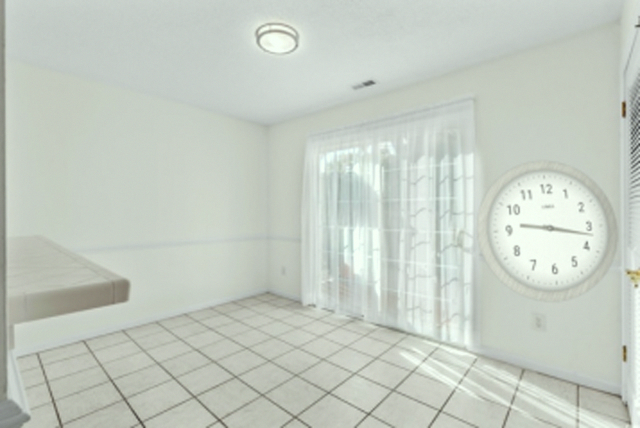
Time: **9:17**
